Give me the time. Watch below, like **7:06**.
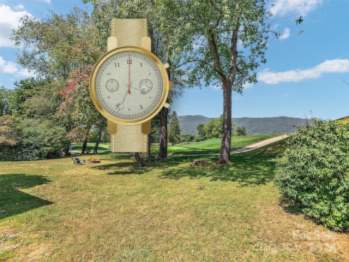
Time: **3:34**
